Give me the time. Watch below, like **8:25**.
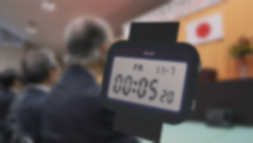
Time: **0:05**
